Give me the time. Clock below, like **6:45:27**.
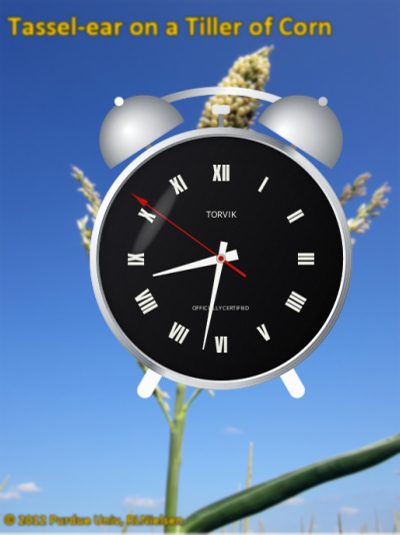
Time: **8:31:51**
